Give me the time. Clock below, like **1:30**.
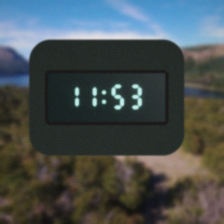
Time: **11:53**
